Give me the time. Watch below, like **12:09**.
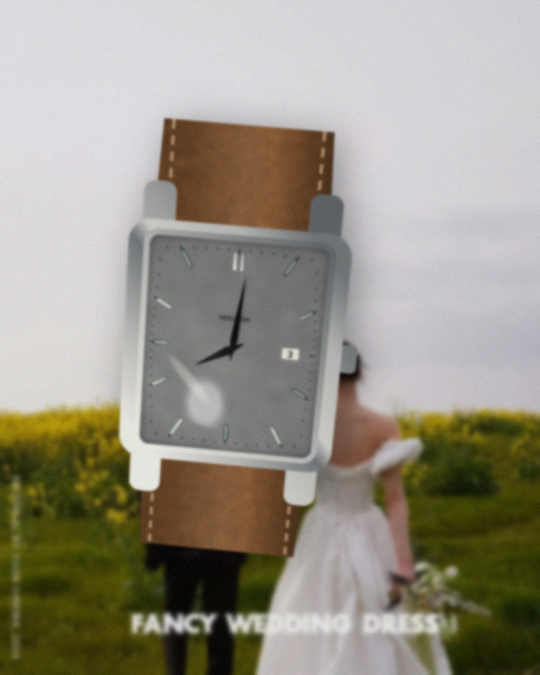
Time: **8:01**
